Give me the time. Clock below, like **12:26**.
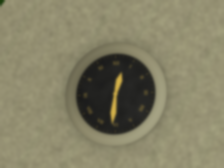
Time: **12:31**
